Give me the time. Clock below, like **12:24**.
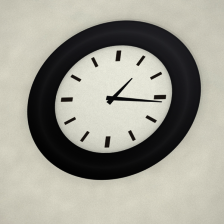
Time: **1:16**
